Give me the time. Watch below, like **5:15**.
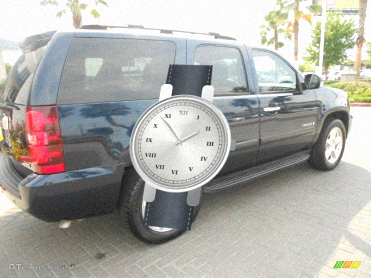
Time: **1:53**
